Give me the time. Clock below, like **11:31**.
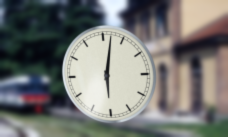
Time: **6:02**
